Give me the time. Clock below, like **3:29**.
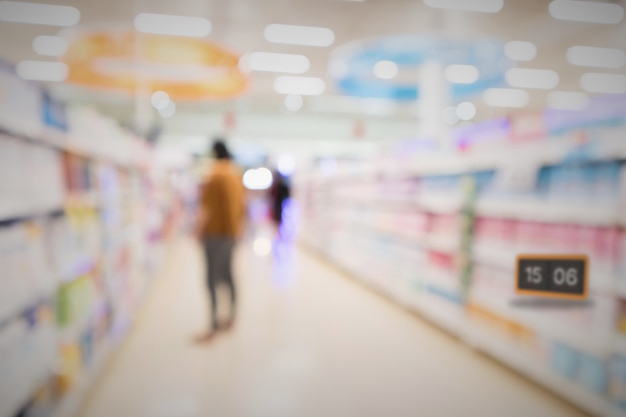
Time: **15:06**
